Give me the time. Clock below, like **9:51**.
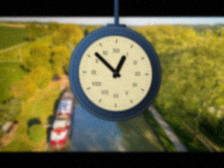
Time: **12:52**
